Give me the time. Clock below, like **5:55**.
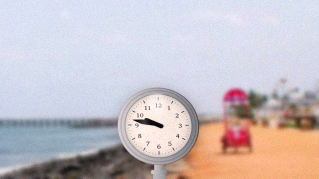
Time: **9:47**
